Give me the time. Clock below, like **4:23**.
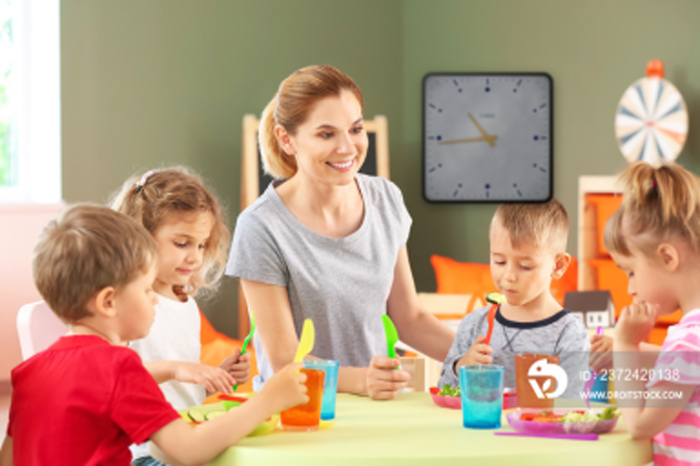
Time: **10:44**
